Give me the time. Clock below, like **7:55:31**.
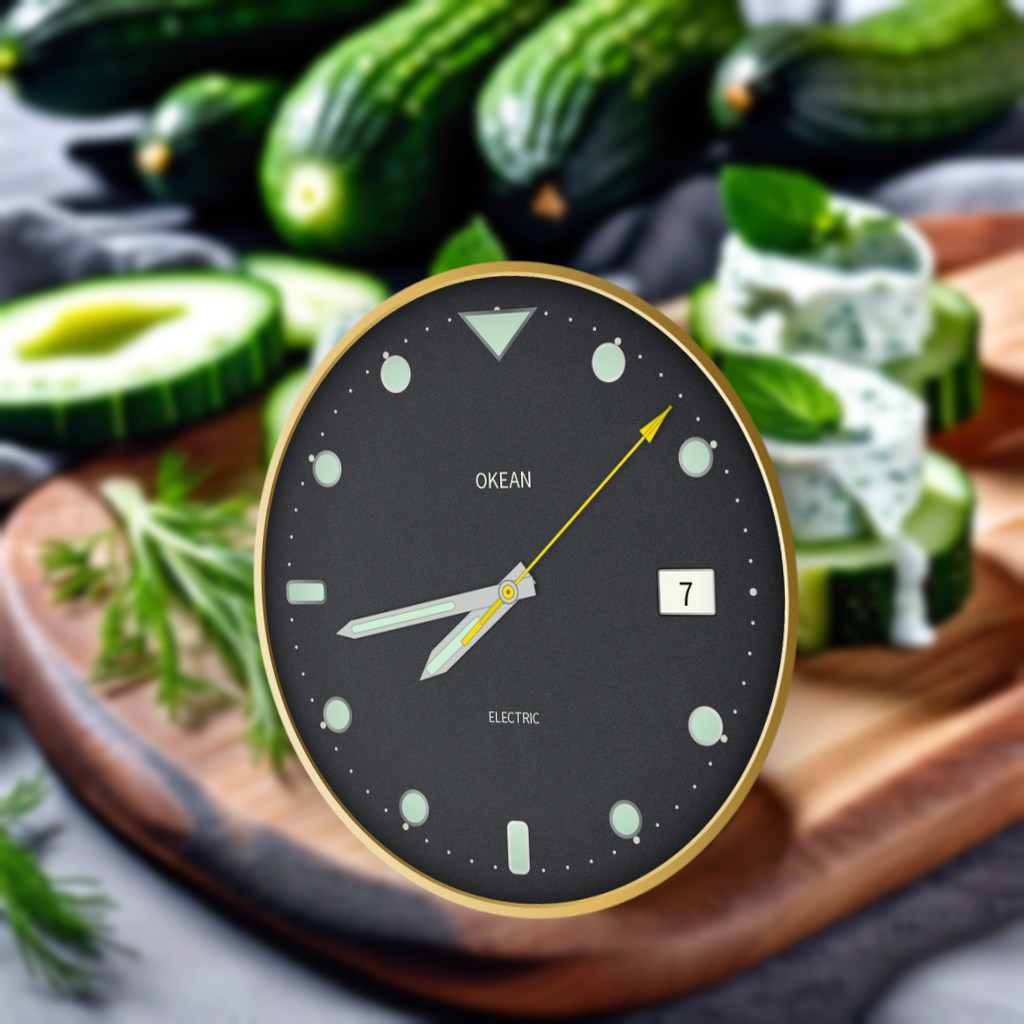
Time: **7:43:08**
